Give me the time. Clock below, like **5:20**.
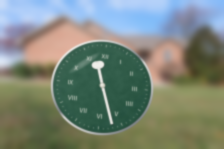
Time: **11:27**
